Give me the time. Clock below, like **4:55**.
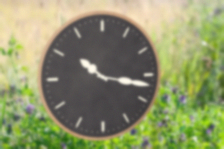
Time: **10:17**
